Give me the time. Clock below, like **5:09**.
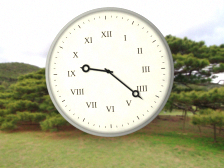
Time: **9:22**
